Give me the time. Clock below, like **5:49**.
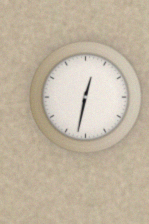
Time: **12:32**
